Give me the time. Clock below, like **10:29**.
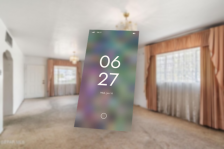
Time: **6:27**
